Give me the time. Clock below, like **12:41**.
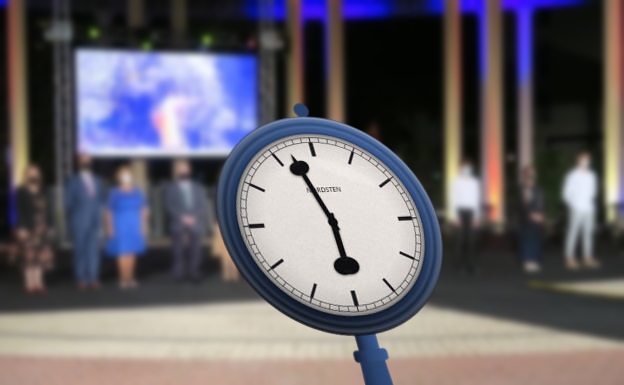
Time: **5:57**
